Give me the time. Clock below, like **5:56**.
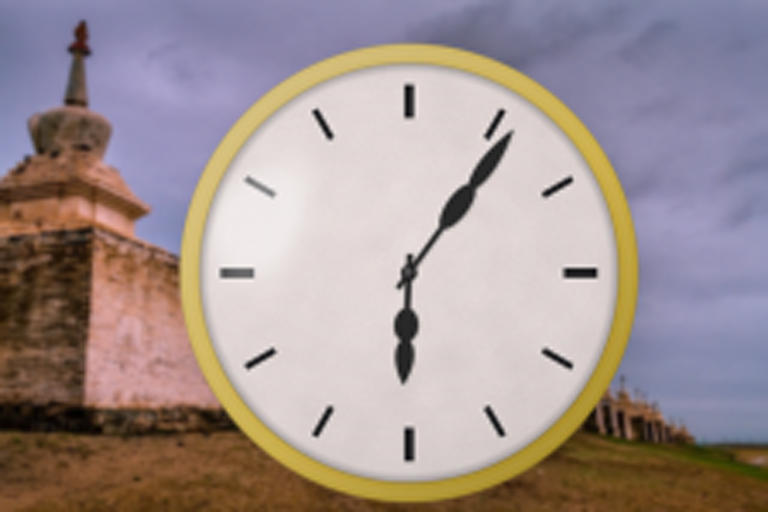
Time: **6:06**
